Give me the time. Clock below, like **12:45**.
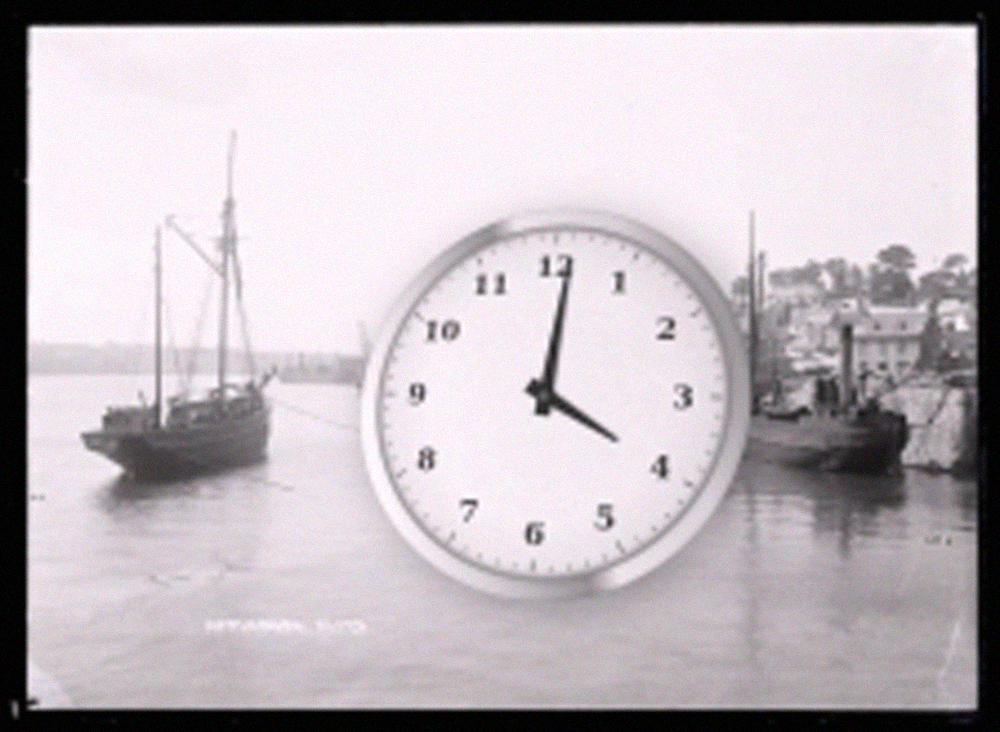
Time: **4:01**
